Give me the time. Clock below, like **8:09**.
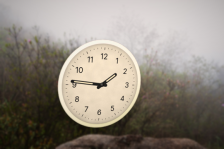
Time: **1:46**
